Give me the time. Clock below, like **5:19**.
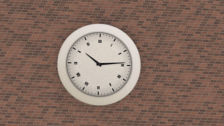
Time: **10:14**
